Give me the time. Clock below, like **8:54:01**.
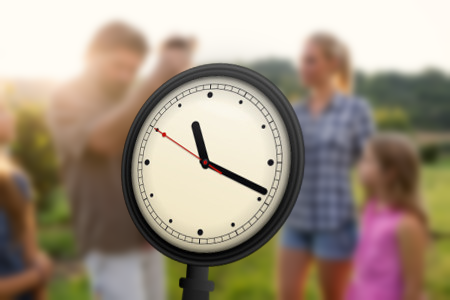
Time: **11:18:50**
